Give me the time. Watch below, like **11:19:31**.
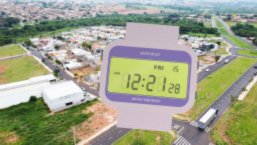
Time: **12:21:28**
